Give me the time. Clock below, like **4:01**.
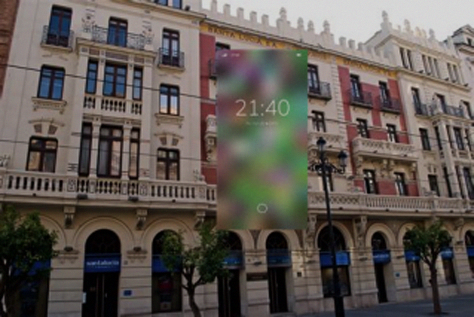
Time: **21:40**
